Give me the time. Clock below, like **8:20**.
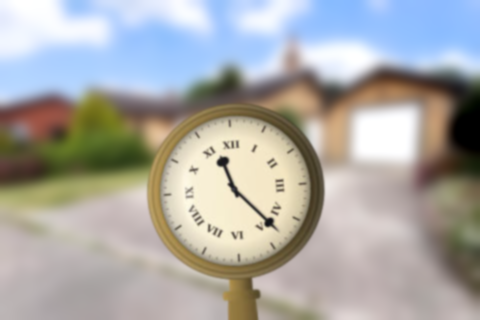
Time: **11:23**
